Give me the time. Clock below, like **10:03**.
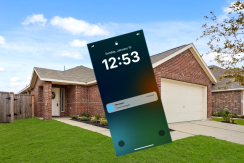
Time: **12:53**
